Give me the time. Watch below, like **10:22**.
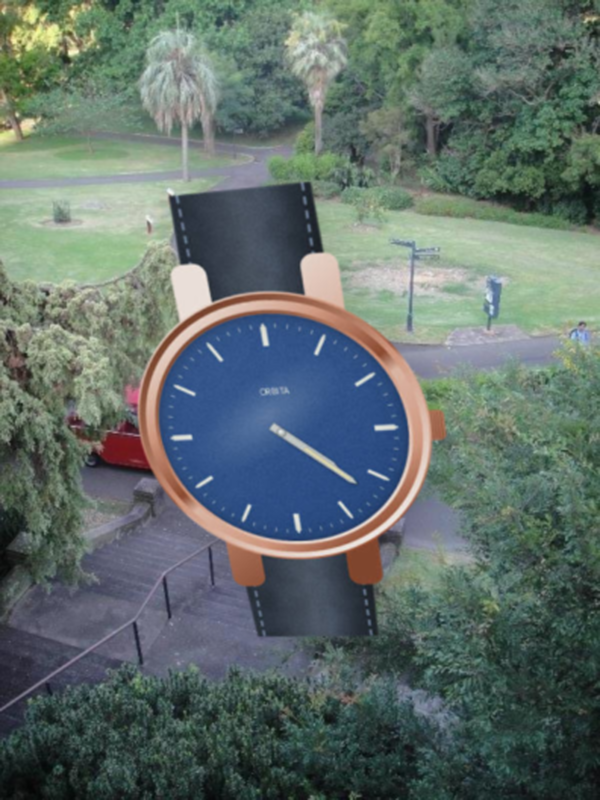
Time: **4:22**
